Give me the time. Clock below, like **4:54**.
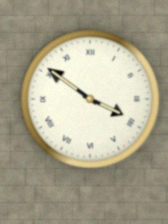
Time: **3:51**
